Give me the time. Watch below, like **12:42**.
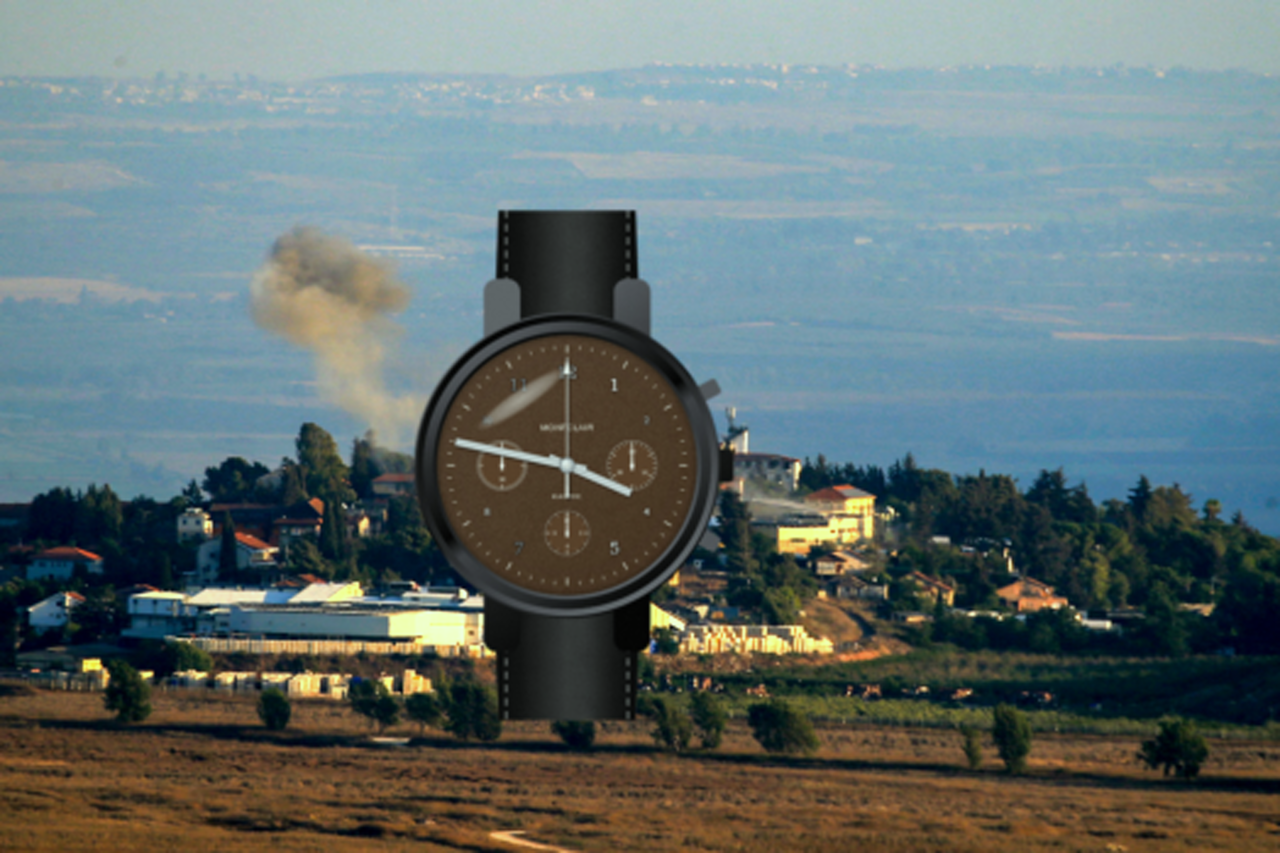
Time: **3:47**
